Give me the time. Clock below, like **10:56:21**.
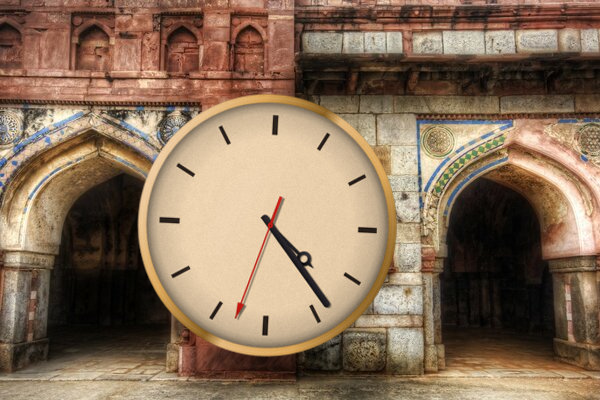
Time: **4:23:33**
